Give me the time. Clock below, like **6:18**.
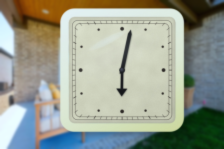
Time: **6:02**
